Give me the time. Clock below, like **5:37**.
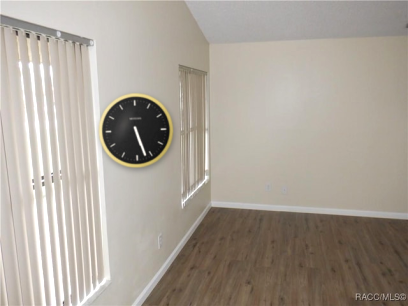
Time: **5:27**
